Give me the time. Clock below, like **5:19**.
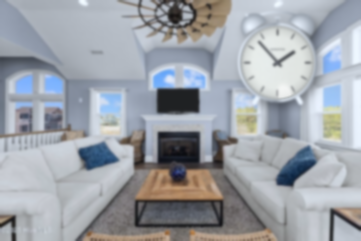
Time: **1:53**
